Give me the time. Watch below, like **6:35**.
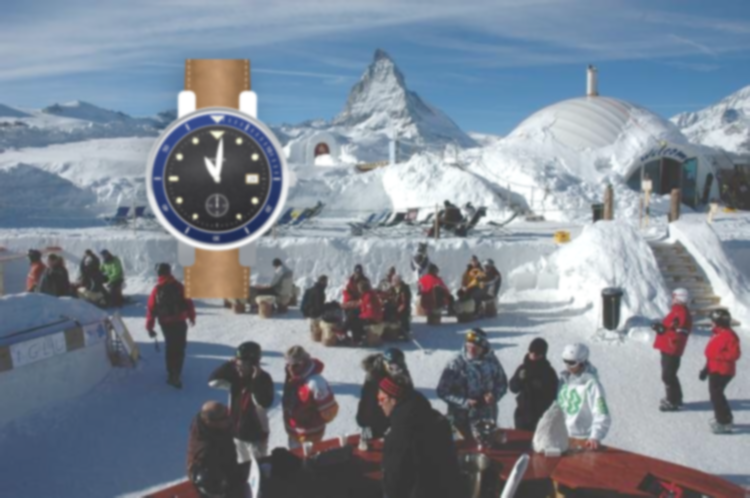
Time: **11:01**
